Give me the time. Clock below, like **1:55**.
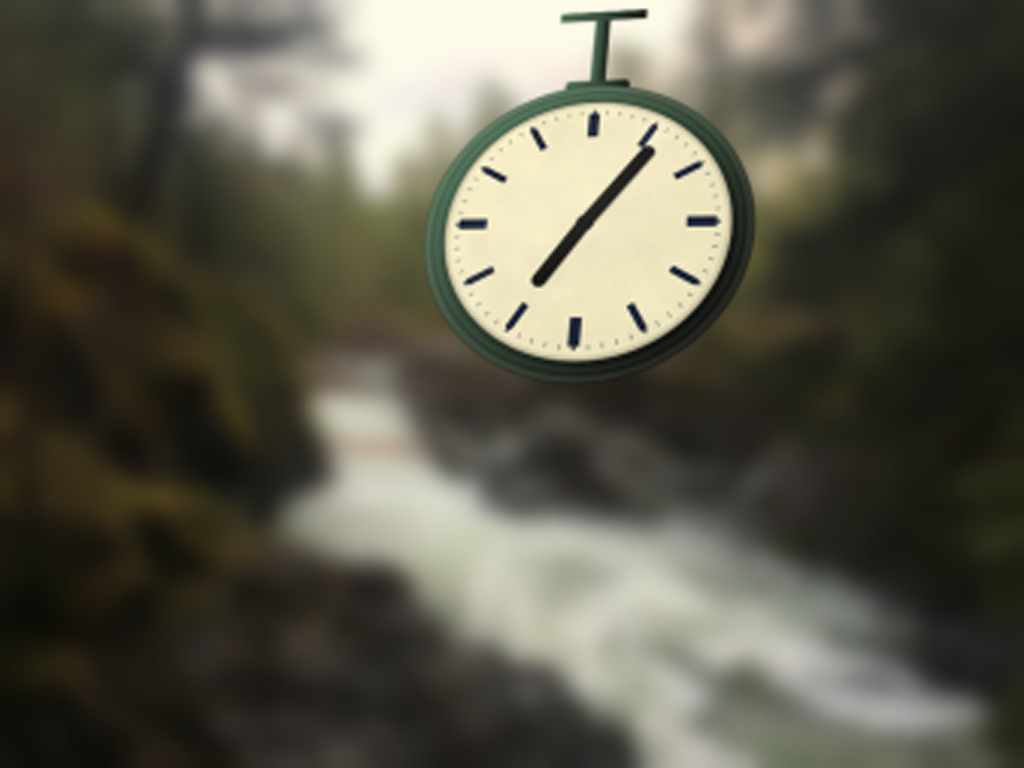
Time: **7:06**
